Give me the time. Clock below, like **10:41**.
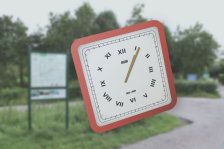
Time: **1:06**
